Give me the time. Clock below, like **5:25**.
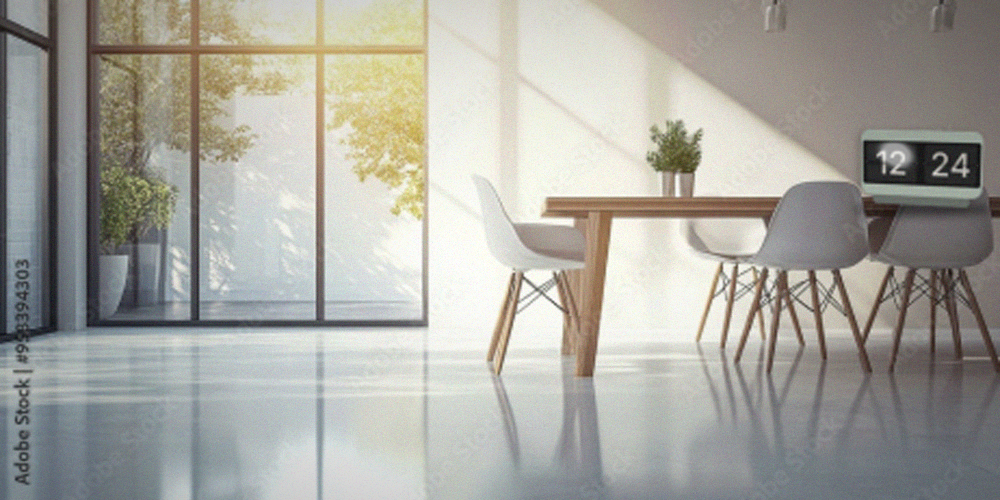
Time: **12:24**
